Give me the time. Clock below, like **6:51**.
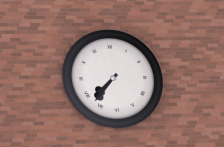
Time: **7:37**
